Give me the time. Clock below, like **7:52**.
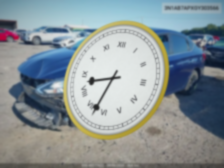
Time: **8:33**
